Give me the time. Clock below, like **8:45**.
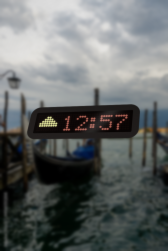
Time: **12:57**
